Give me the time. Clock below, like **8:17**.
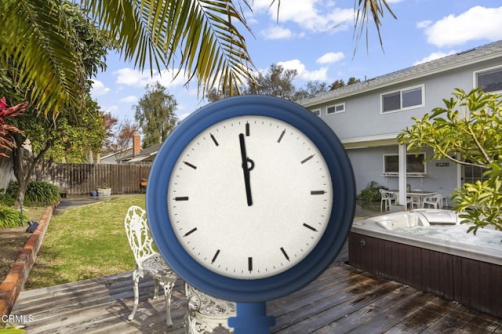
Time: **11:59**
